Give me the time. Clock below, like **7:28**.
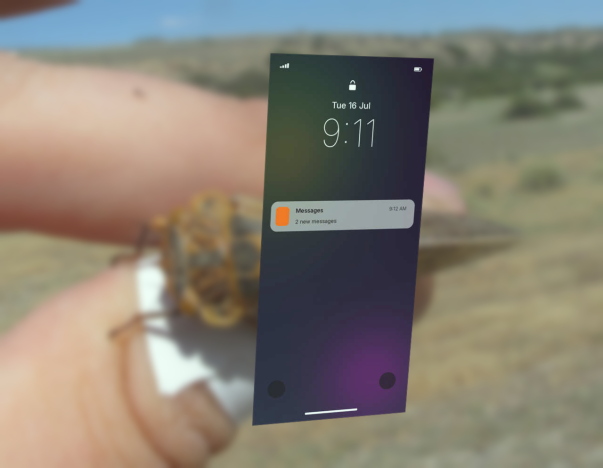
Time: **9:11**
